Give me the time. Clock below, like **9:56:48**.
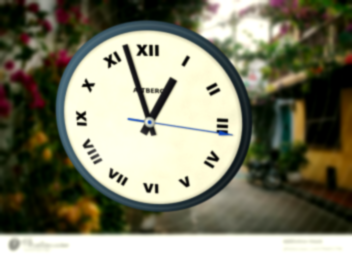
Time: **12:57:16**
